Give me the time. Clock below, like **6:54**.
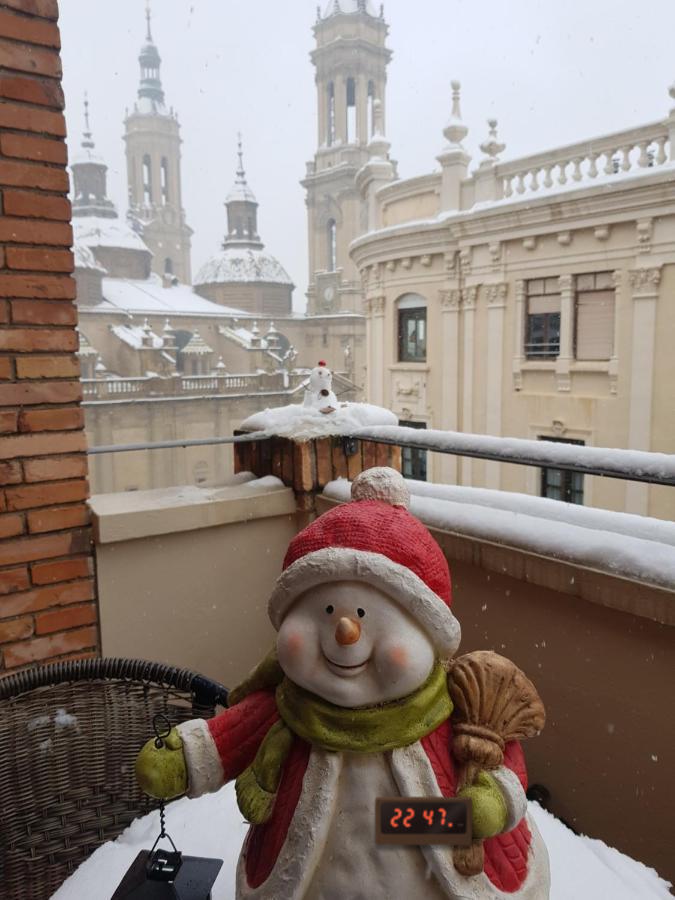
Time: **22:47**
